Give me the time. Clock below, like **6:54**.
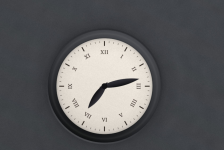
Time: **7:13**
